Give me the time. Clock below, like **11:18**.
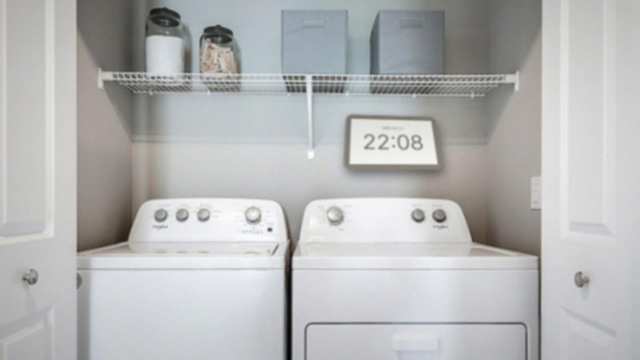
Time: **22:08**
